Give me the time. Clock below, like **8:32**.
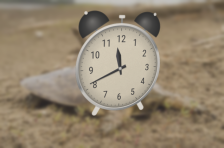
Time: **11:41**
